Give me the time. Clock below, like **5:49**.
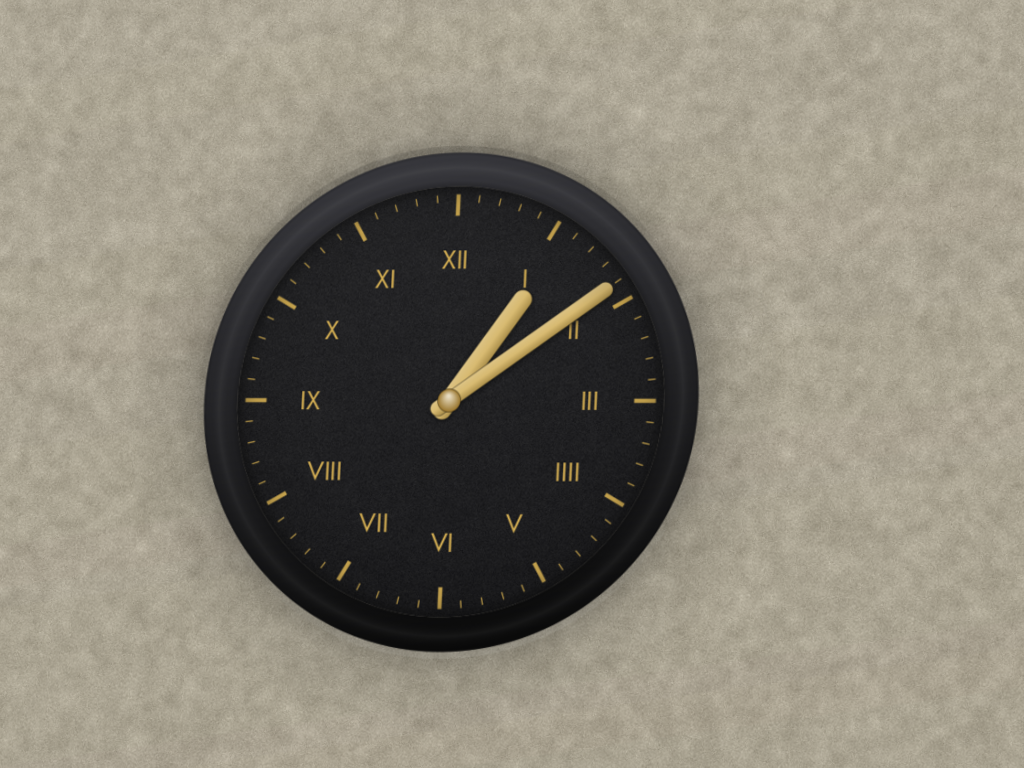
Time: **1:09**
